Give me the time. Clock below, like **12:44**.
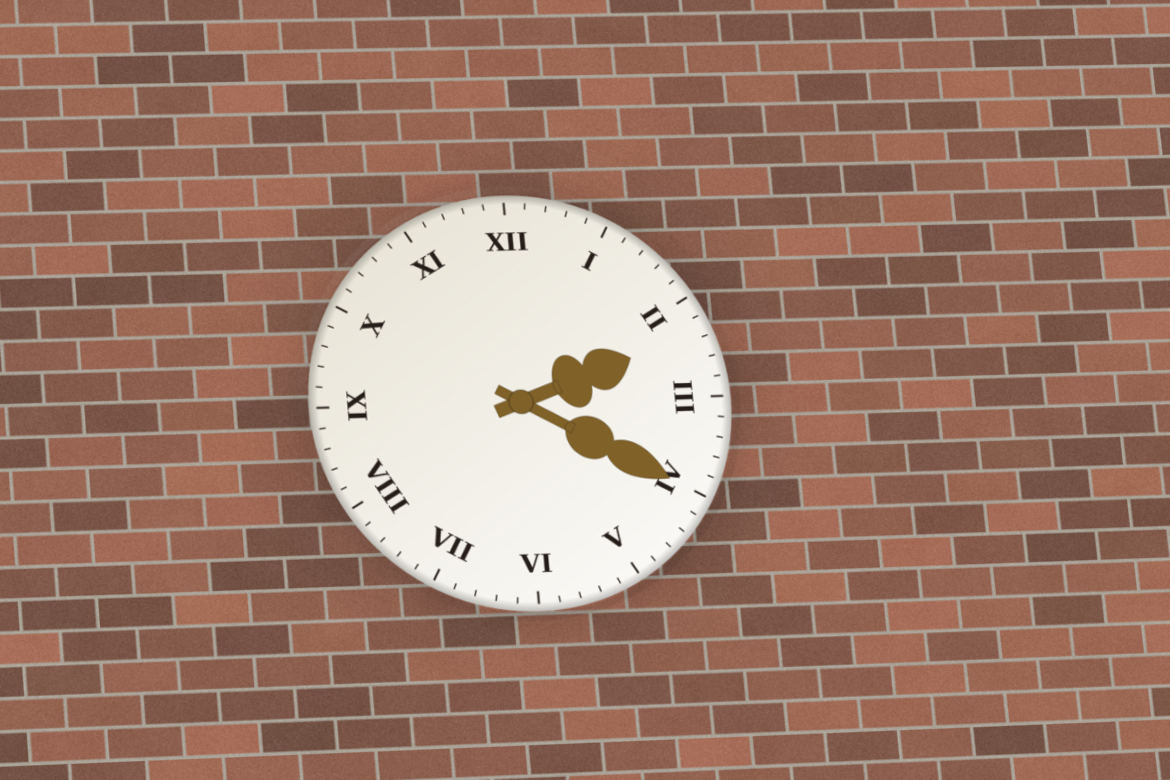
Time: **2:20**
